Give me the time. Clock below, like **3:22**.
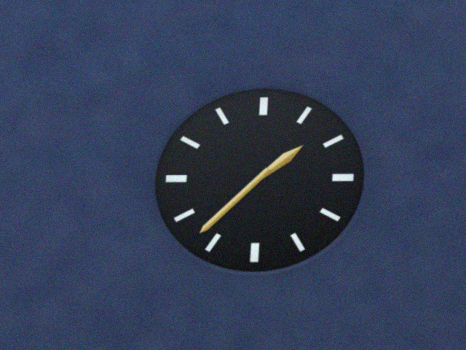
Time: **1:37**
